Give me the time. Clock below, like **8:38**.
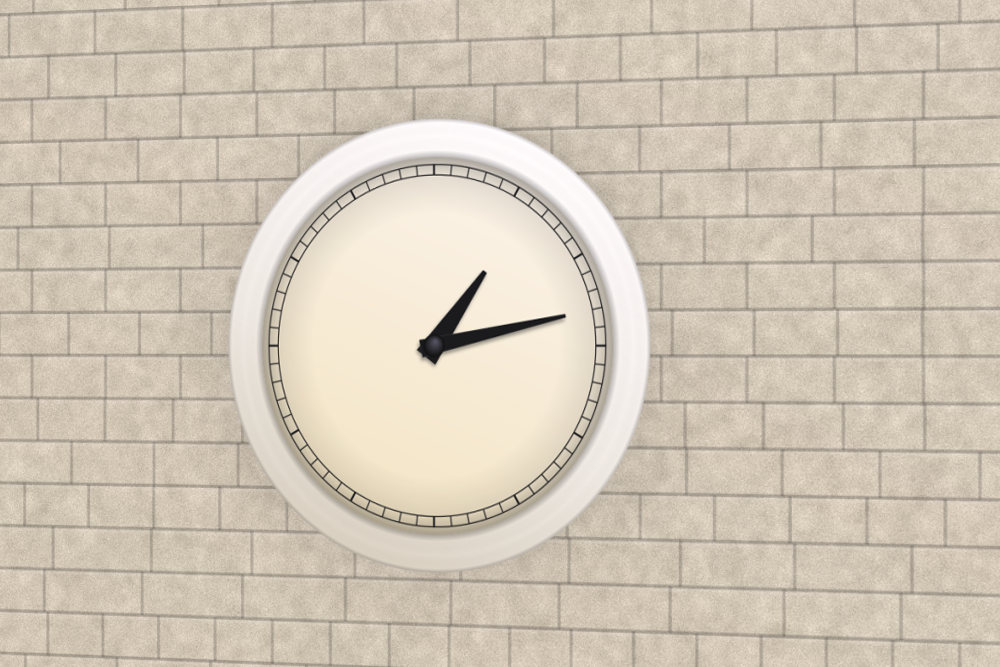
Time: **1:13**
